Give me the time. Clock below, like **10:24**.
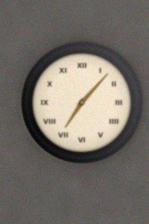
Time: **7:07**
